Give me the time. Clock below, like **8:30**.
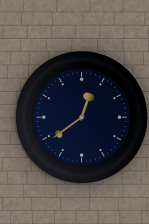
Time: **12:39**
